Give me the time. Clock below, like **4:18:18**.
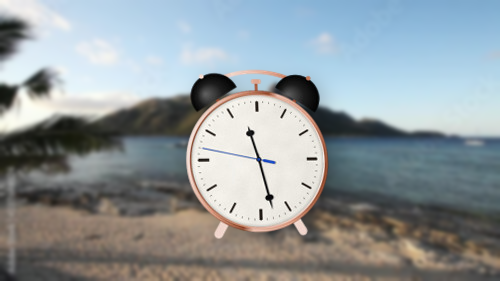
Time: **11:27:47**
